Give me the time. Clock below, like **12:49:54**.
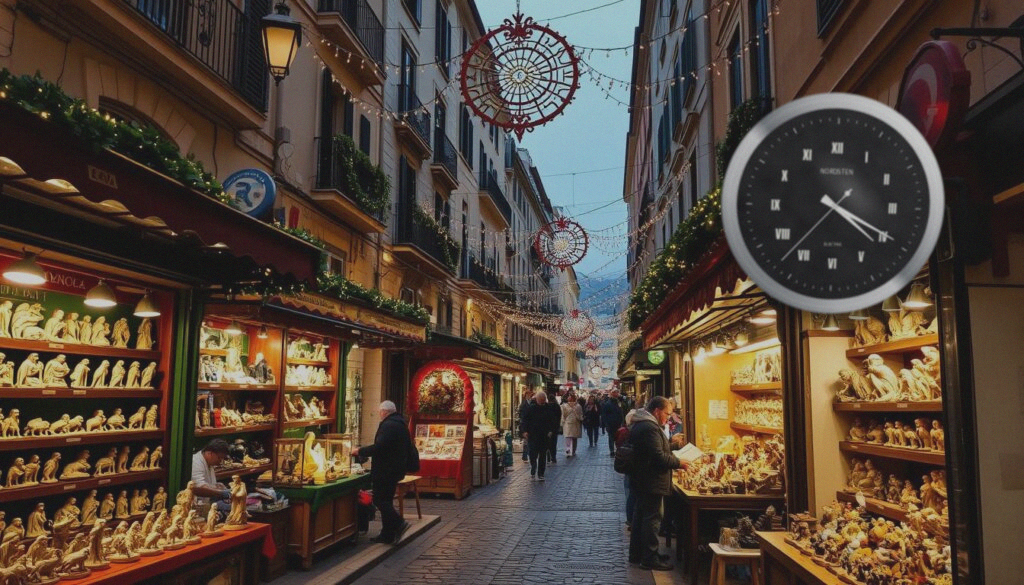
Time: **4:19:37**
